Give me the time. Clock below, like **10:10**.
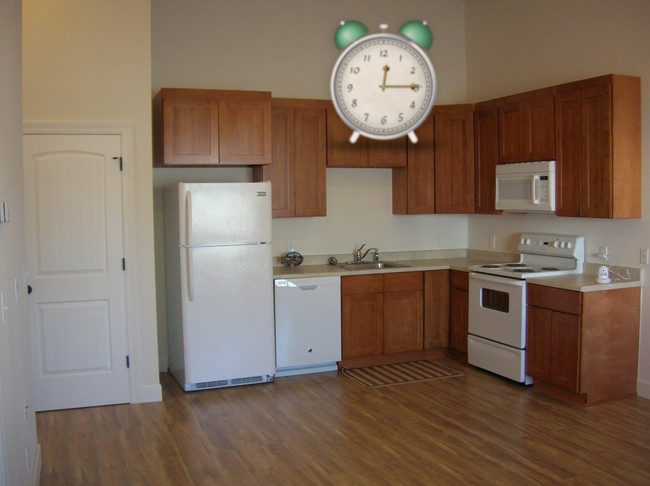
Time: **12:15**
